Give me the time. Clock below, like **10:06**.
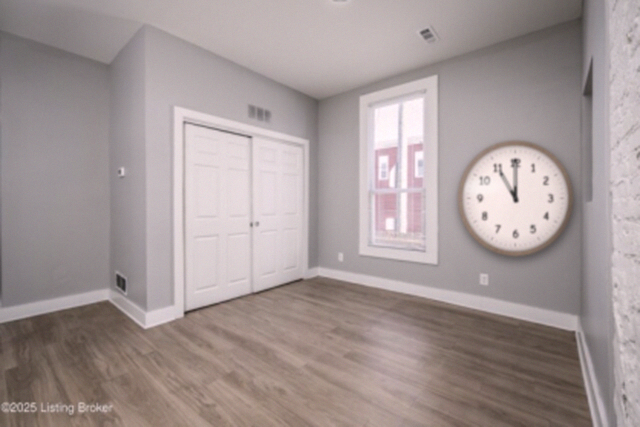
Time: **11:00**
